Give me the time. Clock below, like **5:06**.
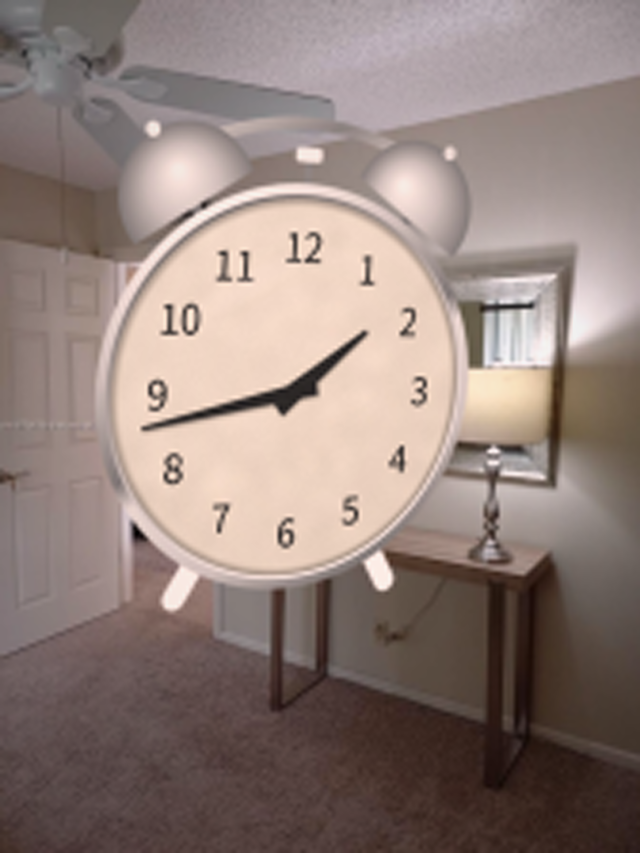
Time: **1:43**
